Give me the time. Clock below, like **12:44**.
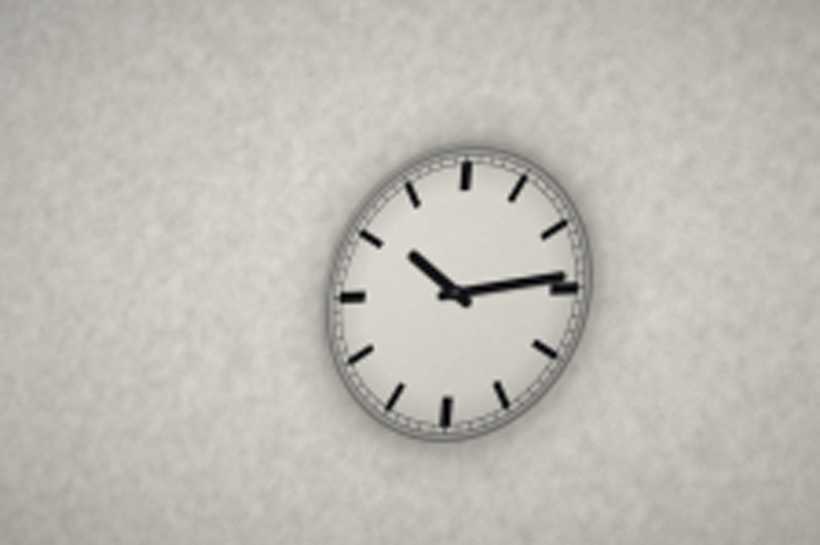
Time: **10:14**
